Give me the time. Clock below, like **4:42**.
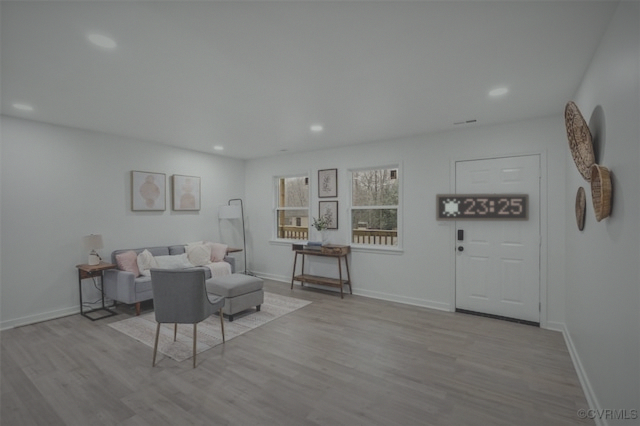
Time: **23:25**
